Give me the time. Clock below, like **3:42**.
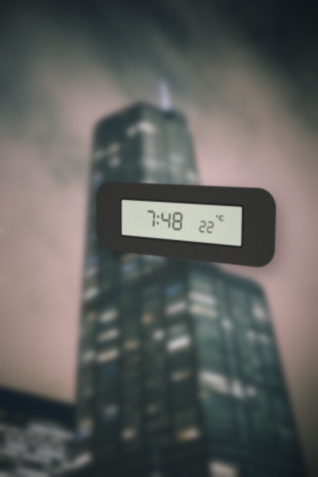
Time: **7:48**
